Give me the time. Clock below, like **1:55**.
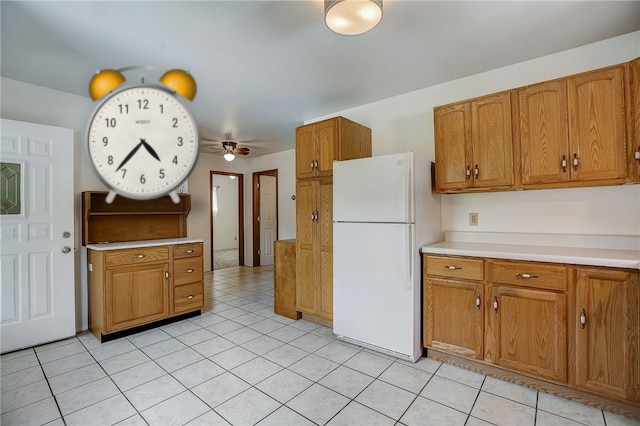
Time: **4:37**
